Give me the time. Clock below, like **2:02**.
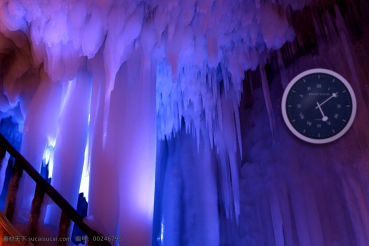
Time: **5:09**
